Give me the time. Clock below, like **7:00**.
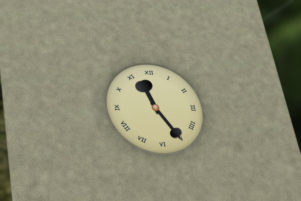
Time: **11:25**
